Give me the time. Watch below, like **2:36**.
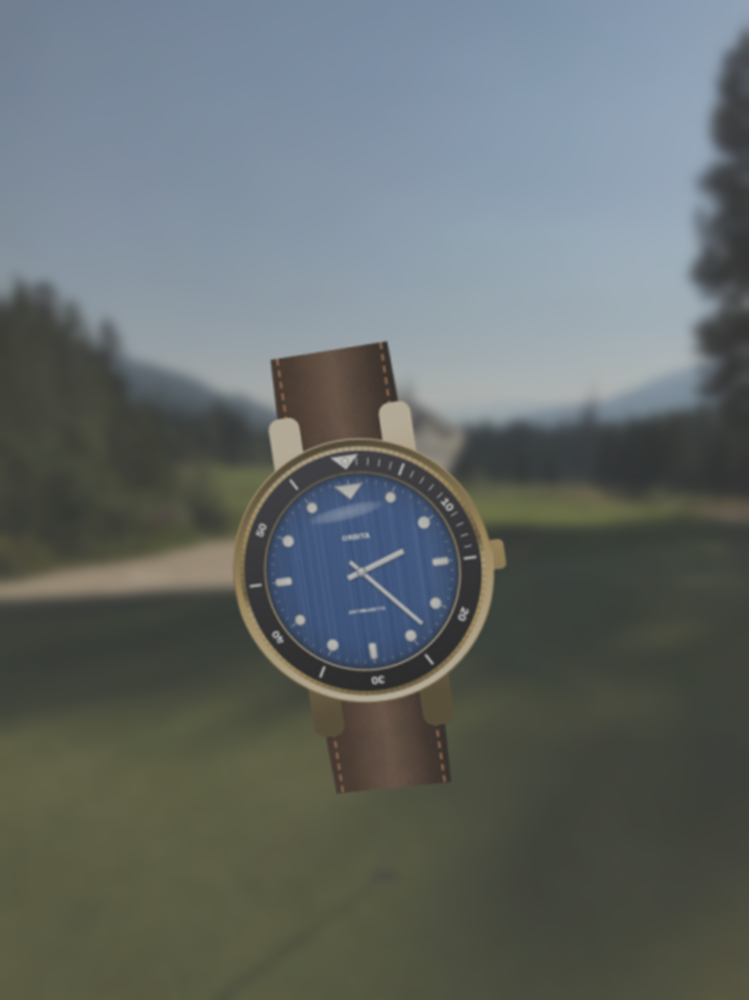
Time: **2:23**
